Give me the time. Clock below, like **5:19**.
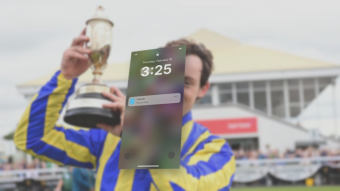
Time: **3:25**
